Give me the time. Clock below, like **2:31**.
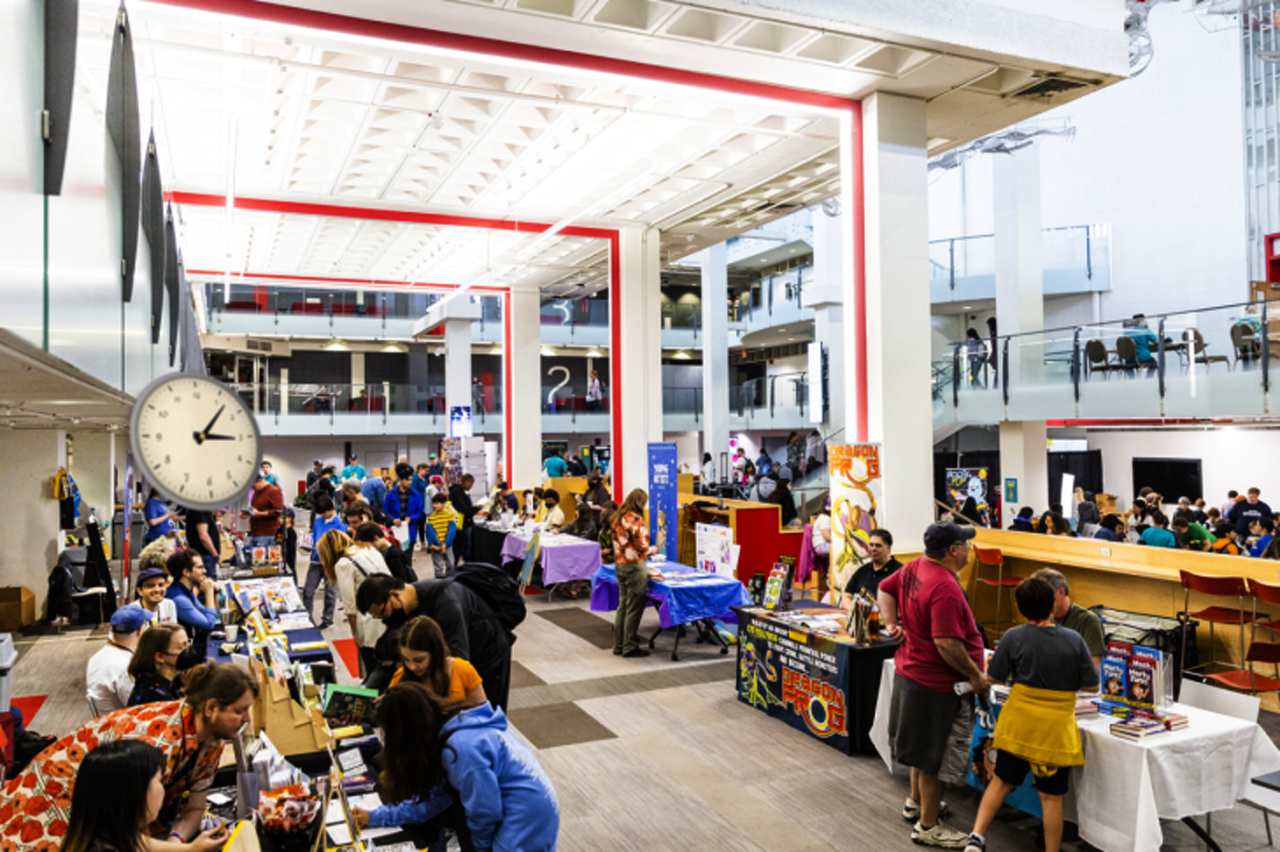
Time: **3:07**
